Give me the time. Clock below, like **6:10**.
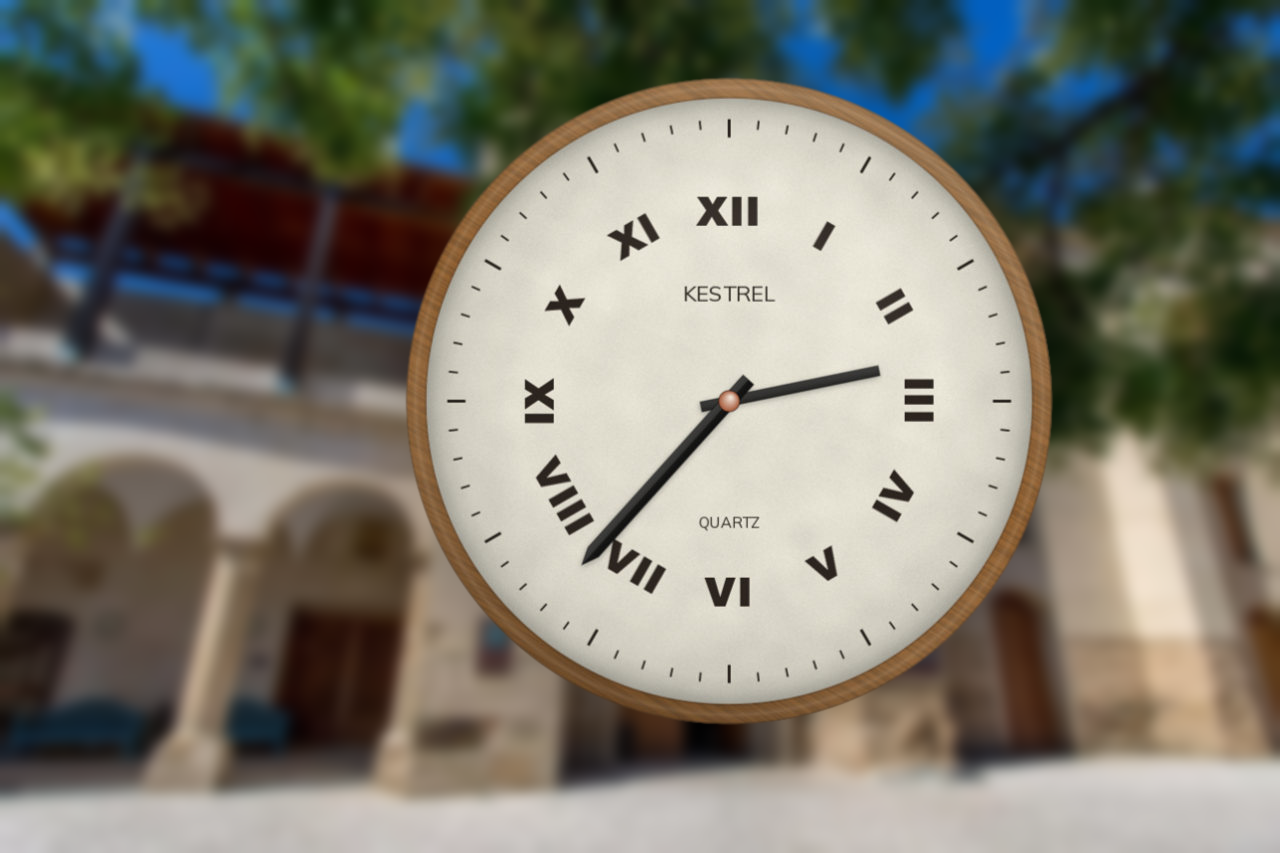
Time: **2:37**
